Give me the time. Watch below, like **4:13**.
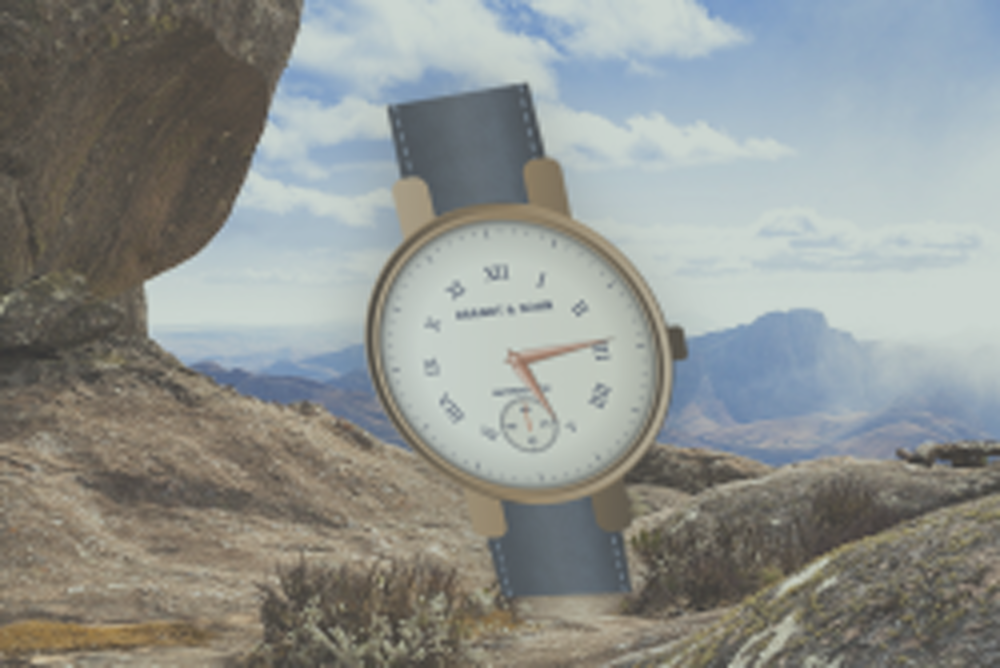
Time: **5:14**
